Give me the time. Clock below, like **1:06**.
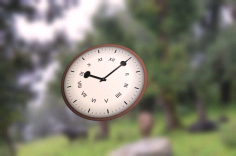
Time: **9:05**
